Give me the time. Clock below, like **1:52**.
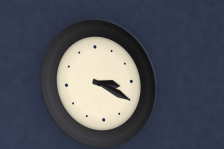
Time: **3:20**
